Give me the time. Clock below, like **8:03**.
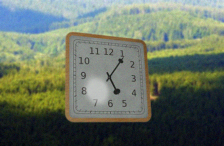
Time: **5:06**
